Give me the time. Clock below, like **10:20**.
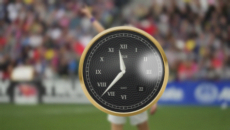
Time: **11:37**
